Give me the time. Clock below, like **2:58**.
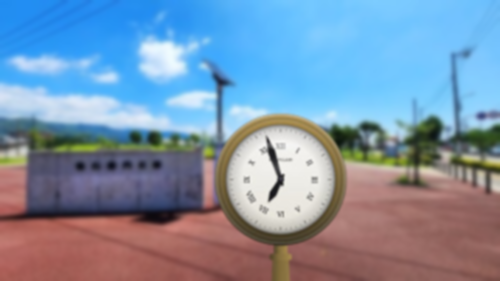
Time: **6:57**
